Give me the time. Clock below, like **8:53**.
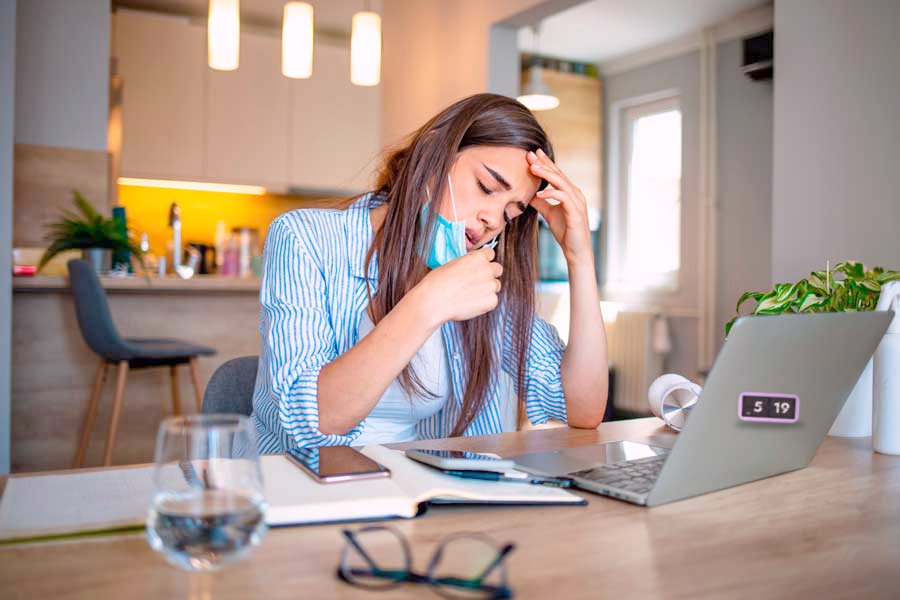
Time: **5:19**
